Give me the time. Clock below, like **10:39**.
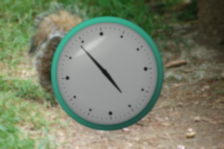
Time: **4:54**
